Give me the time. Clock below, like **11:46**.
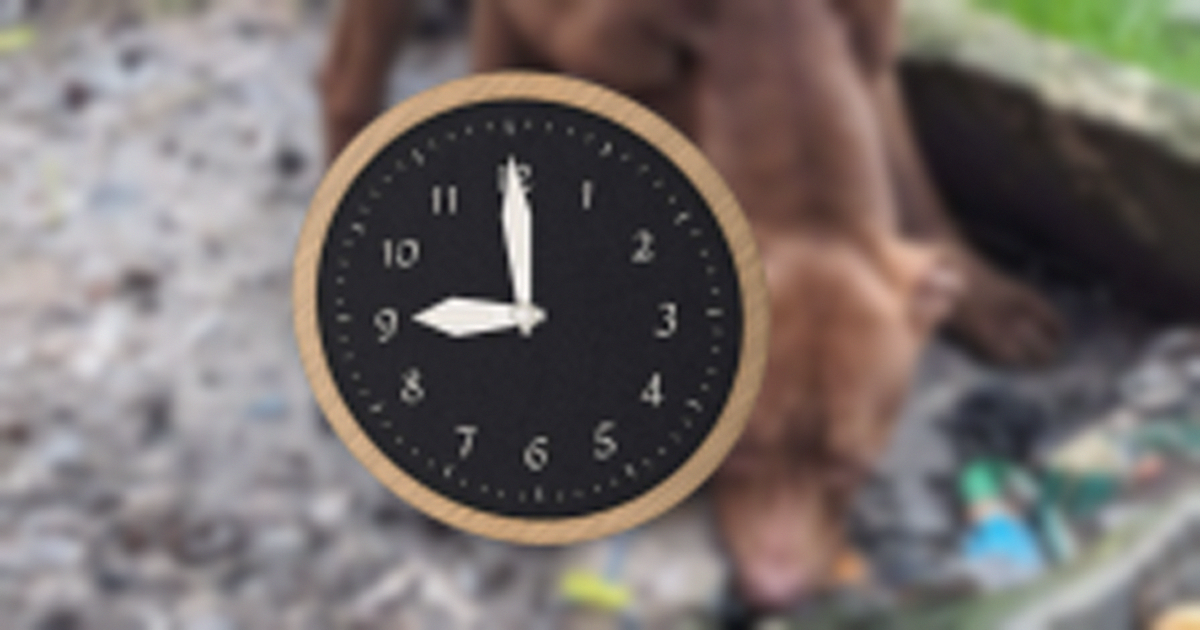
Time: **9:00**
